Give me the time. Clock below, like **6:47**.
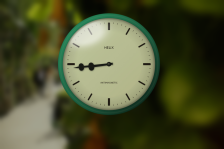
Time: **8:44**
